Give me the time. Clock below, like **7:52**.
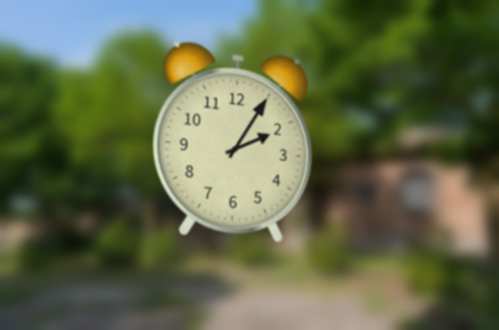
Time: **2:05**
